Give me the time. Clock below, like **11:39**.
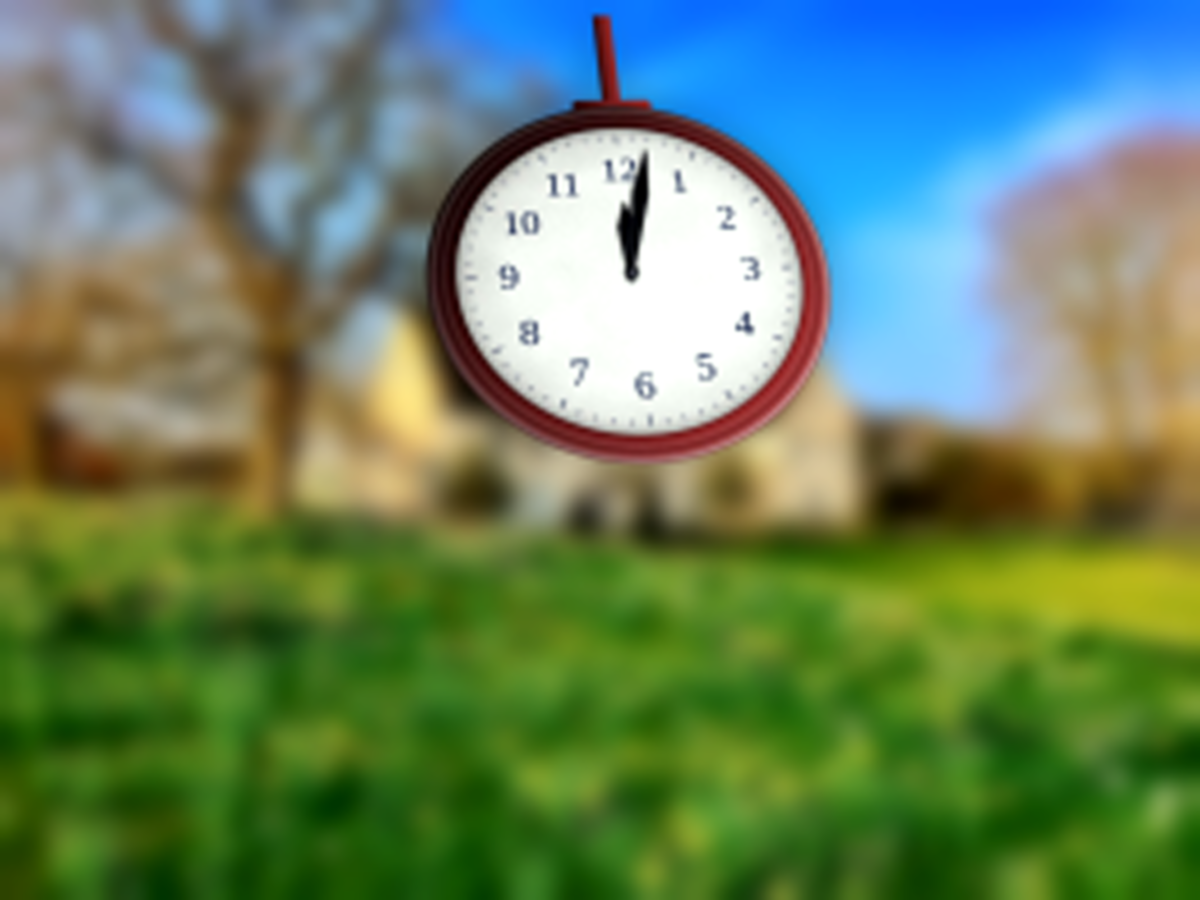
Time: **12:02**
